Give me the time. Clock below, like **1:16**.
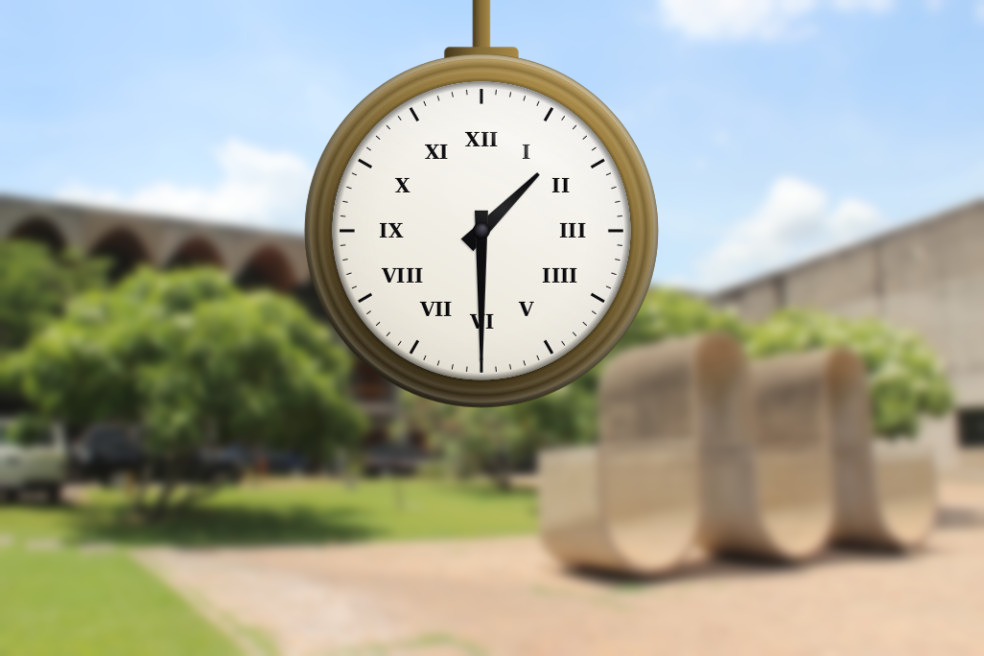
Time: **1:30**
